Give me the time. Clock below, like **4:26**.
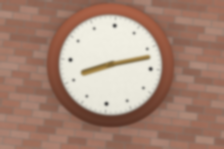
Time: **8:12**
